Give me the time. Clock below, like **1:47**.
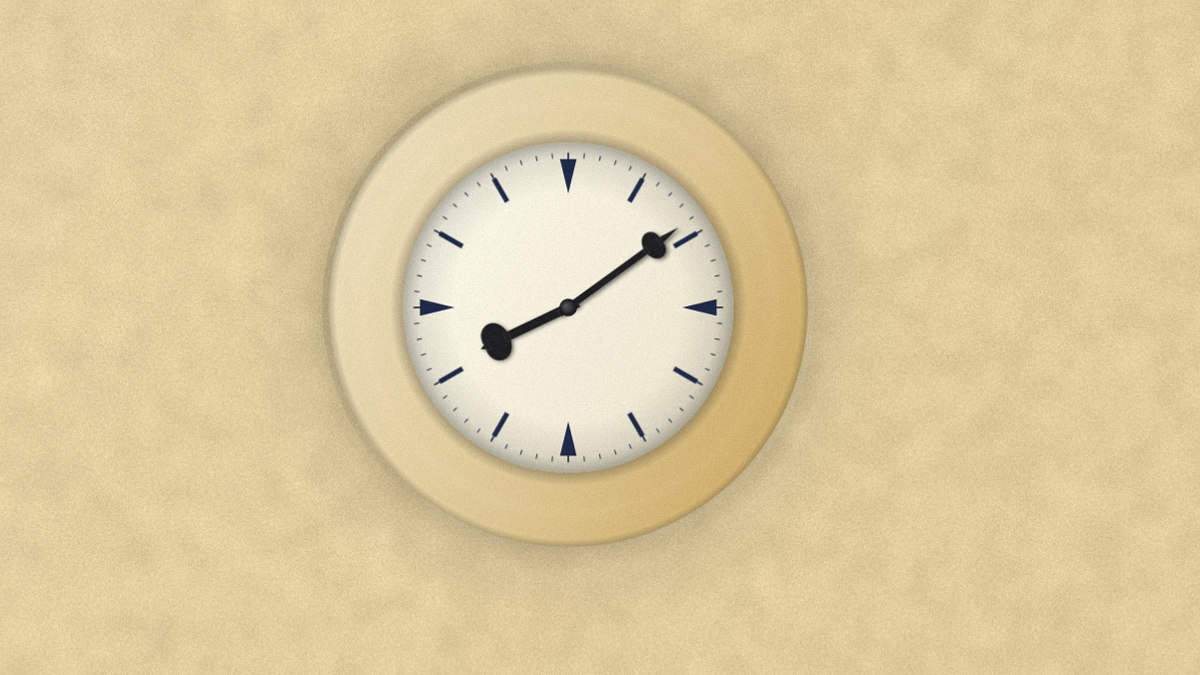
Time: **8:09**
